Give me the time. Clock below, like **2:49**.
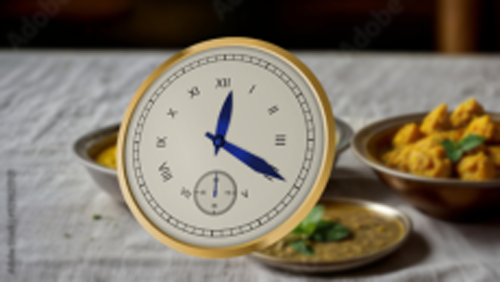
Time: **12:20**
